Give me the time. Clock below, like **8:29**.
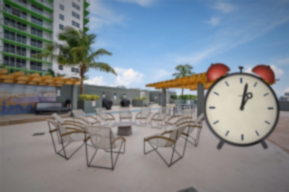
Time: **1:02**
